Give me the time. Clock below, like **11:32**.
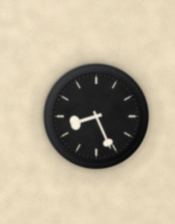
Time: **8:26**
